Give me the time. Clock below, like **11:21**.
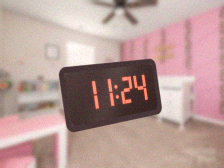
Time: **11:24**
